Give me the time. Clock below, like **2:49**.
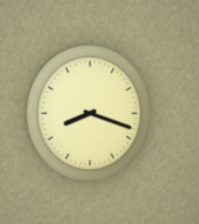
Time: **8:18**
